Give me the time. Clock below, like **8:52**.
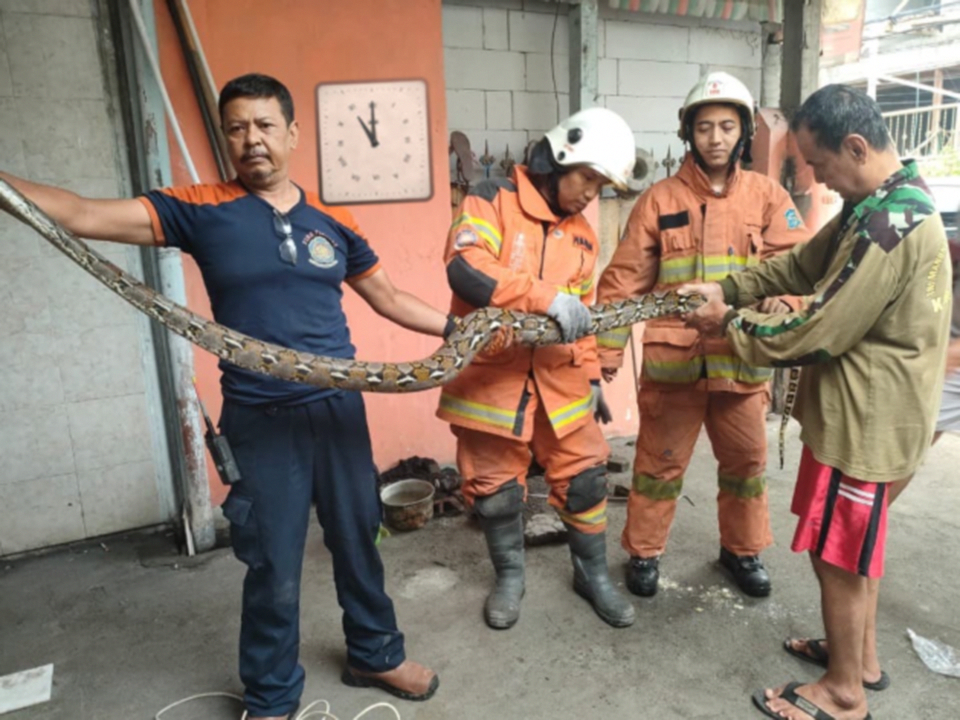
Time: **11:00**
